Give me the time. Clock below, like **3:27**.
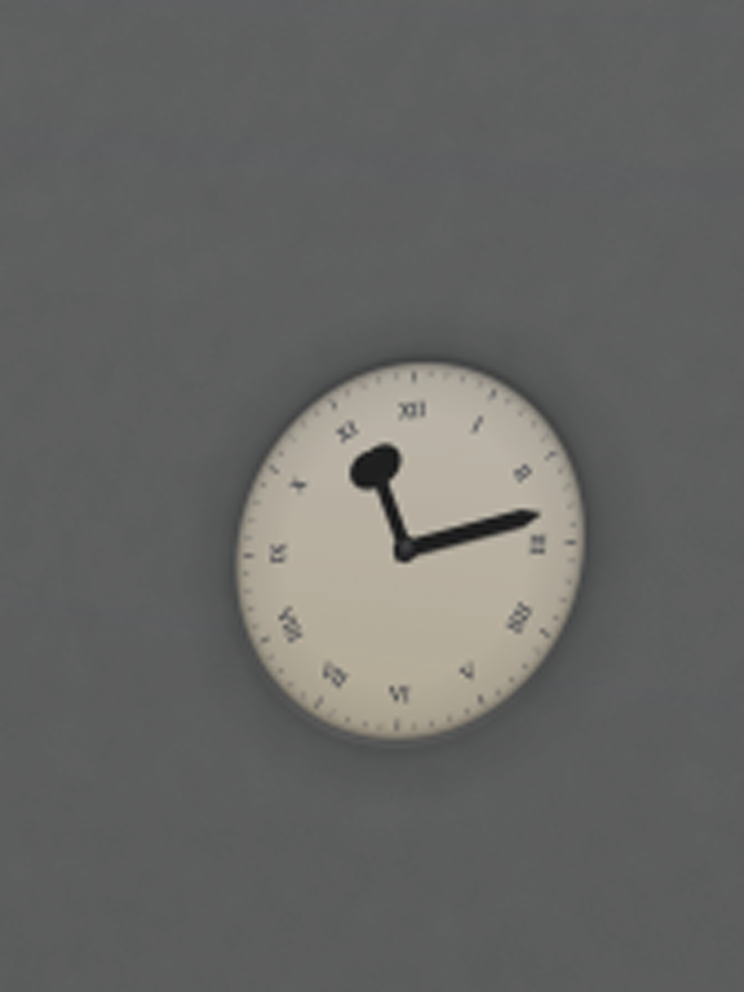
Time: **11:13**
